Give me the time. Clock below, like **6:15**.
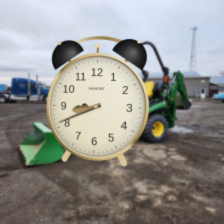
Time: **8:41**
